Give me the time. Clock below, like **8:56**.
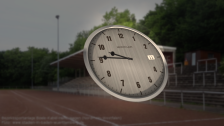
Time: **9:46**
